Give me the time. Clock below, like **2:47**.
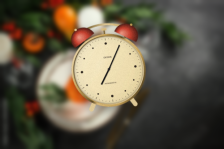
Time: **7:05**
